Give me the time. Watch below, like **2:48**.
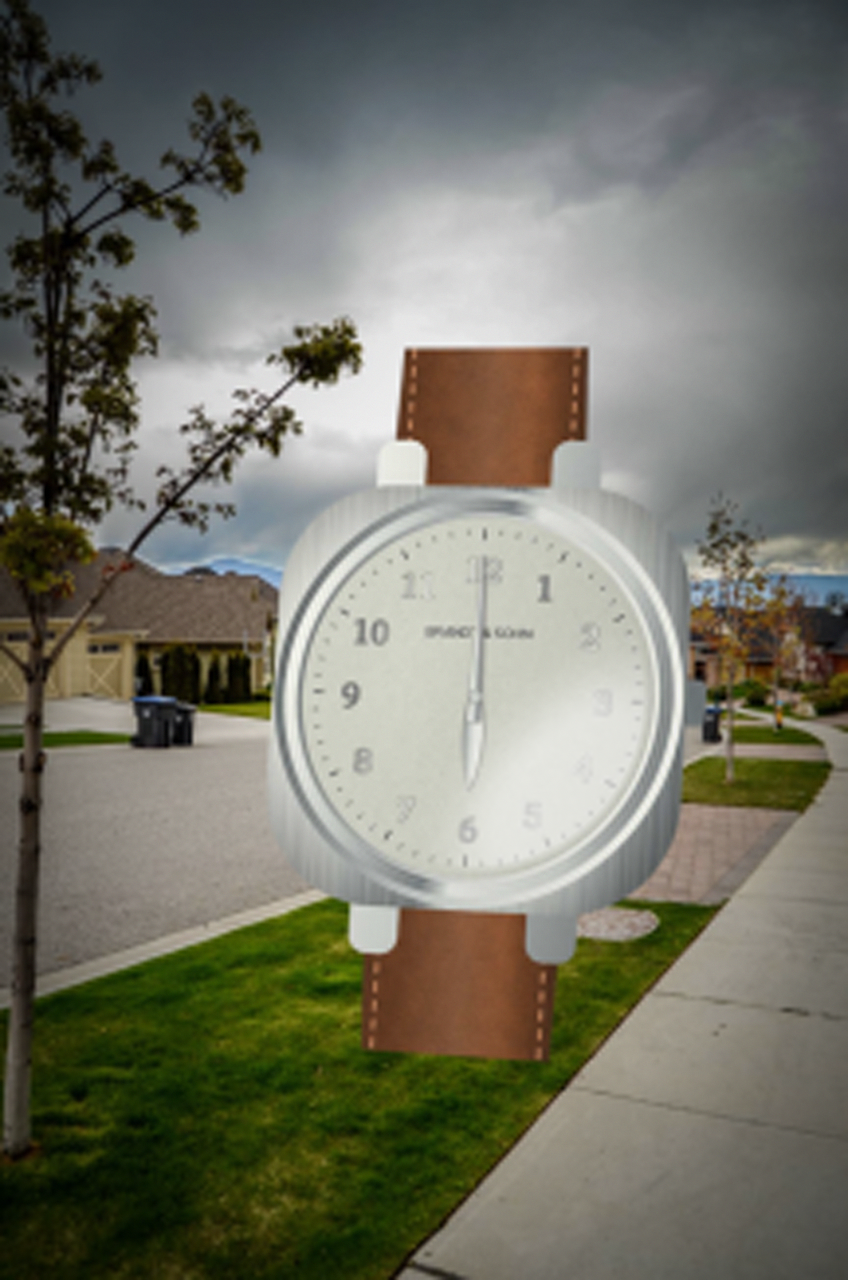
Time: **6:00**
